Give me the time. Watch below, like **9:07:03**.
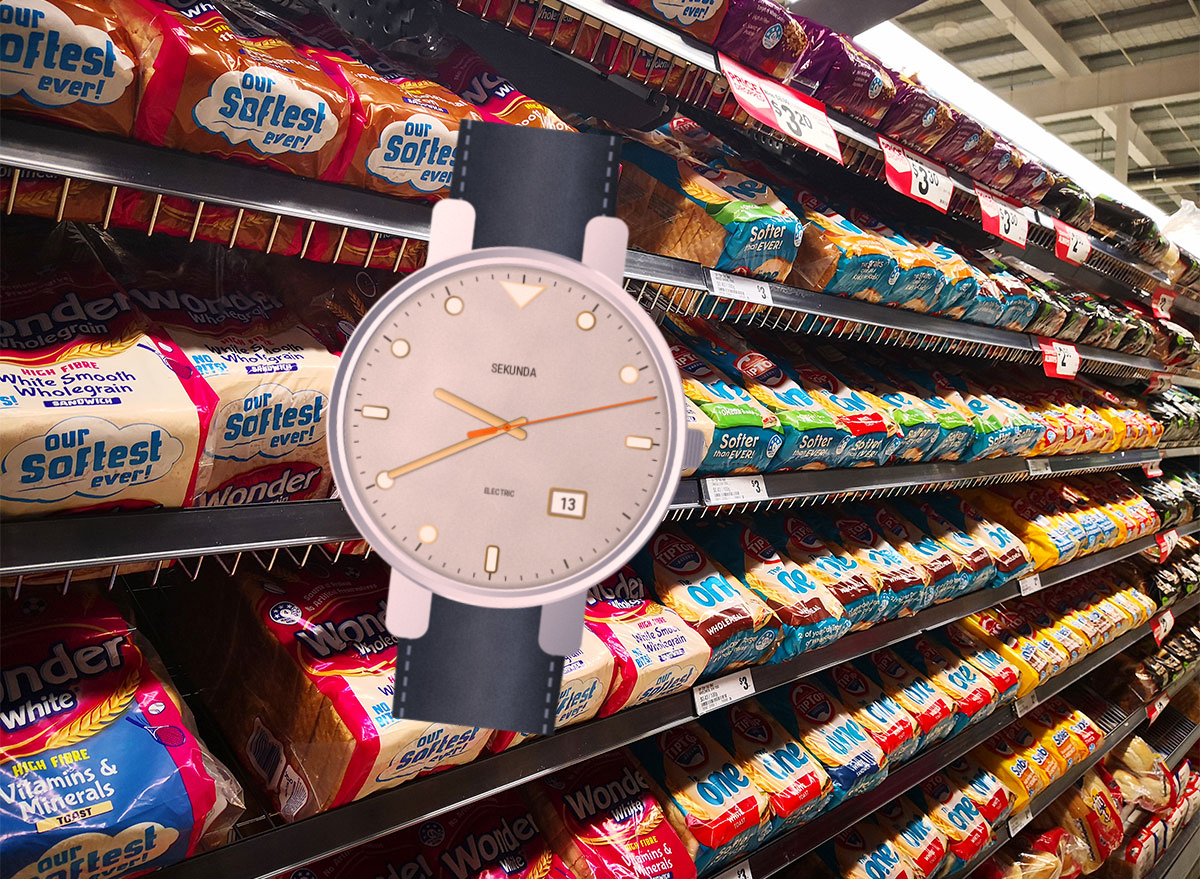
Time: **9:40:12**
